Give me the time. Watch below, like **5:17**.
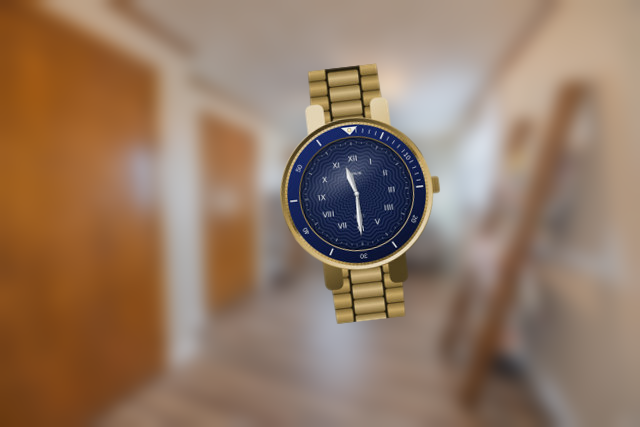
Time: **11:30**
